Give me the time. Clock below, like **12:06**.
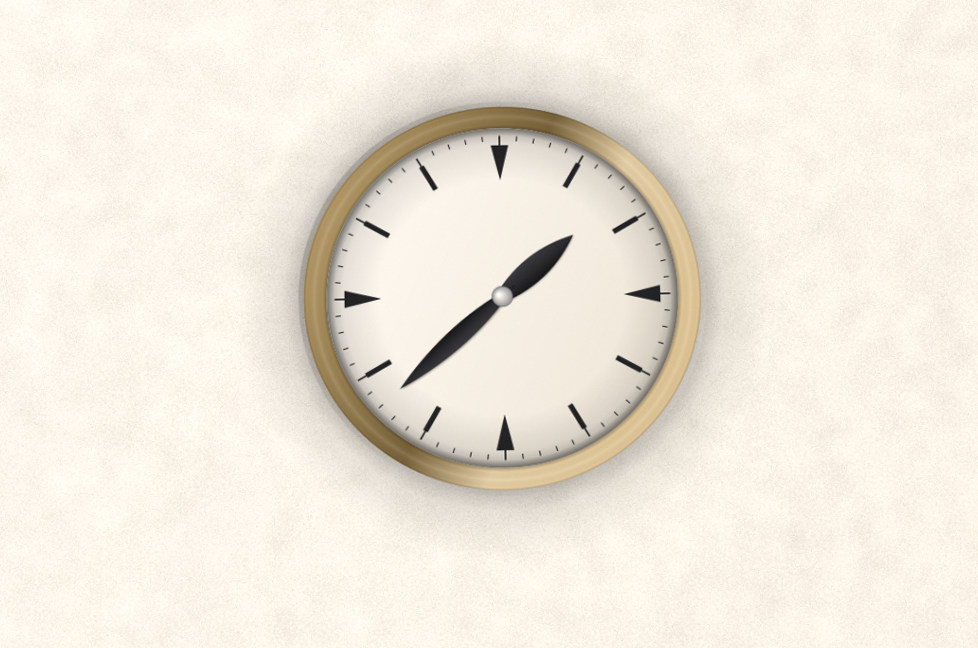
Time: **1:38**
